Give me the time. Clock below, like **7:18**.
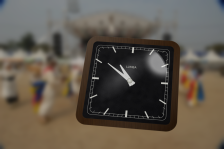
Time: **10:51**
